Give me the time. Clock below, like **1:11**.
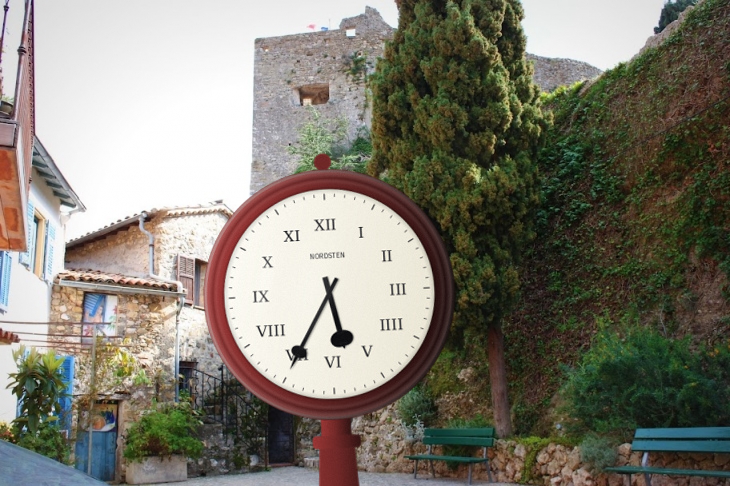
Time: **5:35**
